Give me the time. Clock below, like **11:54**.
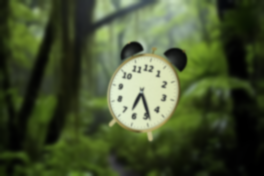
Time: **6:24**
